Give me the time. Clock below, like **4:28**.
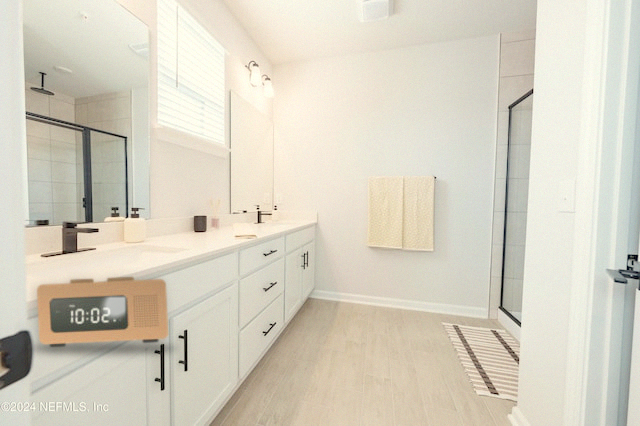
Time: **10:02**
